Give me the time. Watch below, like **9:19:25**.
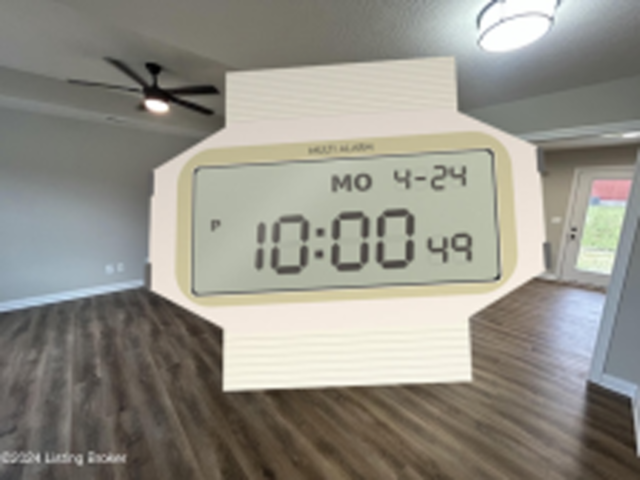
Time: **10:00:49**
